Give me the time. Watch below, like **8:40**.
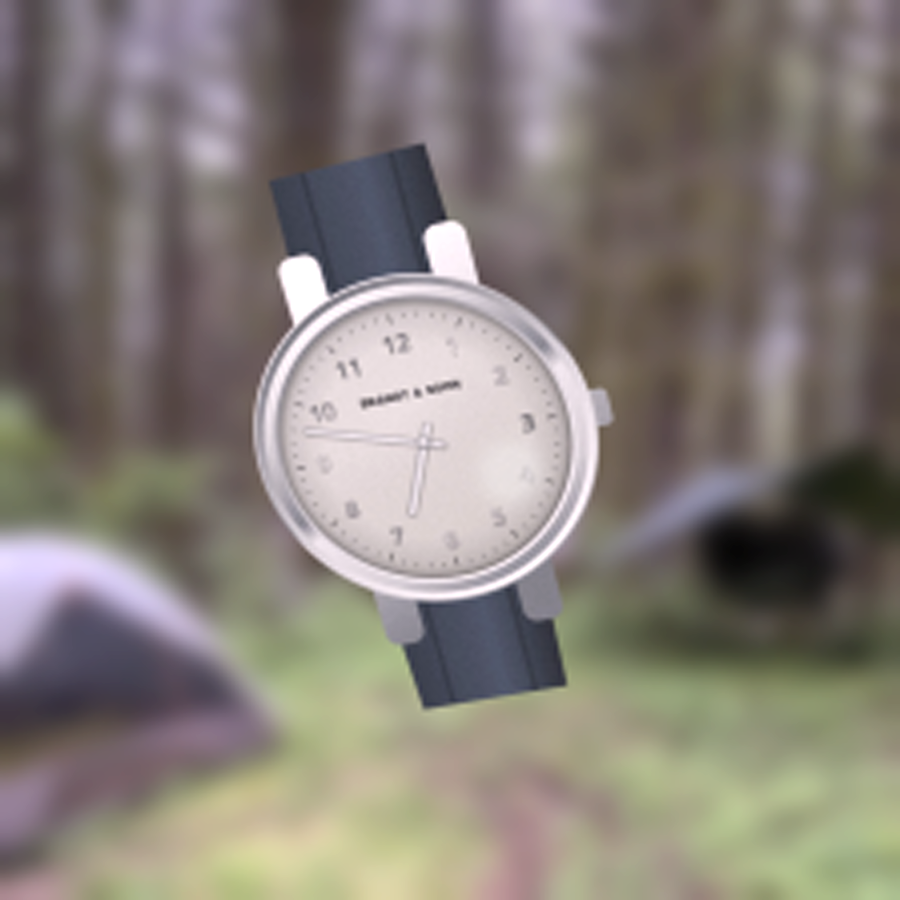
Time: **6:48**
